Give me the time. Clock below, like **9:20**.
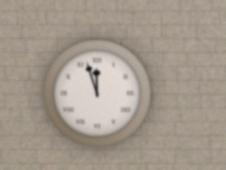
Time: **11:57**
